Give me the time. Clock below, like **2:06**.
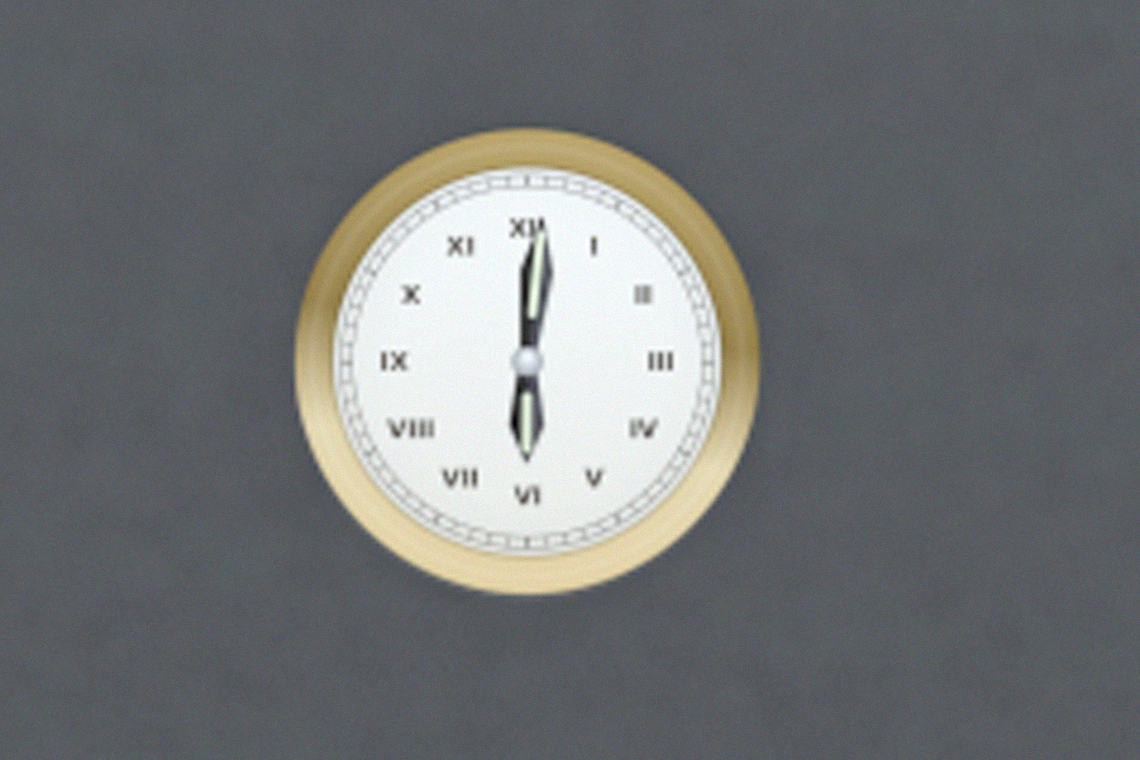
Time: **6:01**
